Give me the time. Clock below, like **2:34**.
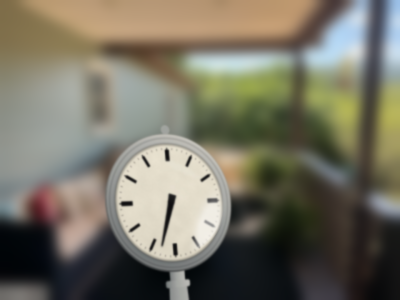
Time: **6:33**
